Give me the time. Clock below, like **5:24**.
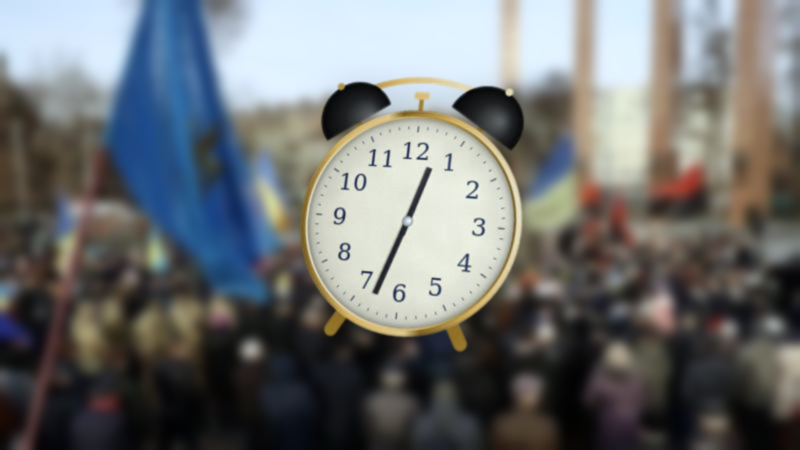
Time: **12:33**
